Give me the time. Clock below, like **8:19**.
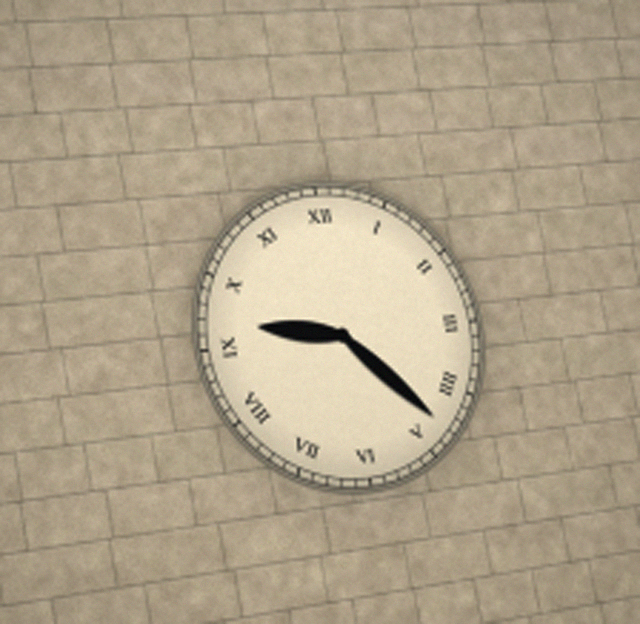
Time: **9:23**
